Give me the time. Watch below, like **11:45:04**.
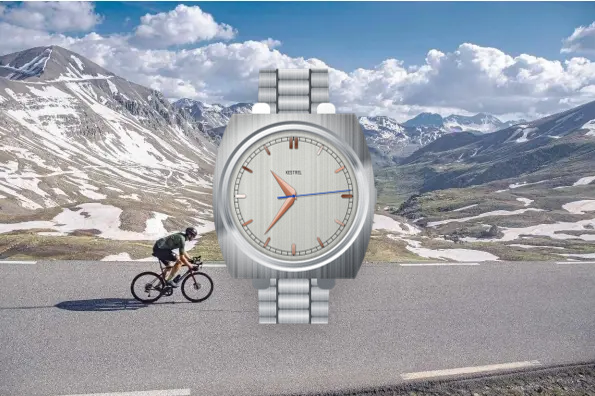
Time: **10:36:14**
